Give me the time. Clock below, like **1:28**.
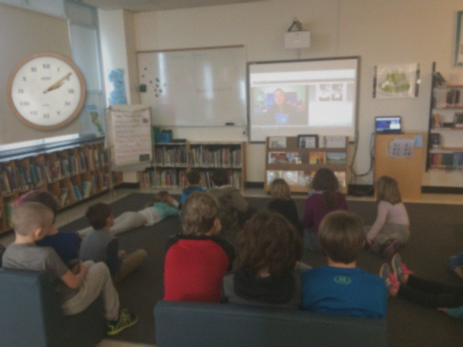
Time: **2:09**
